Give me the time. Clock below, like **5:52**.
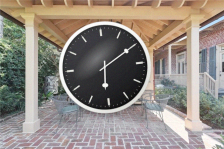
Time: **6:10**
